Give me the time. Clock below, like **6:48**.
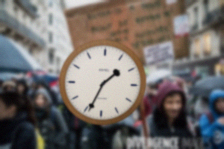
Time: **1:34**
